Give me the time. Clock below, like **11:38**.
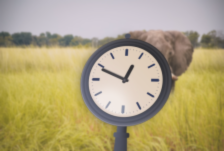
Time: **12:49**
